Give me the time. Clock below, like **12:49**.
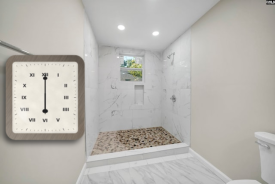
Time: **6:00**
